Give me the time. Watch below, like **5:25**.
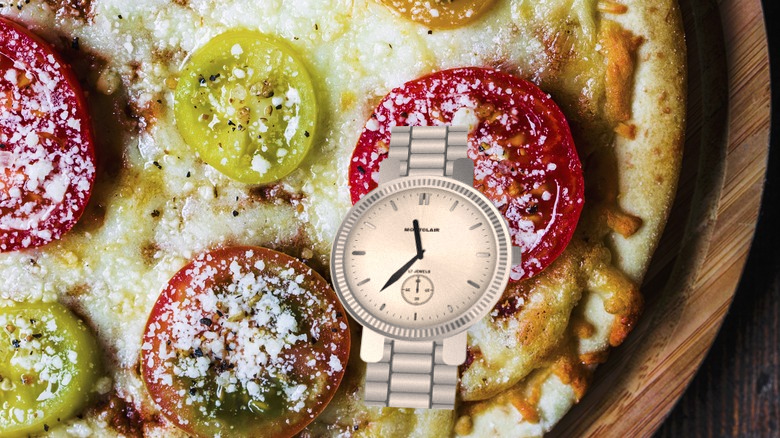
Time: **11:37**
